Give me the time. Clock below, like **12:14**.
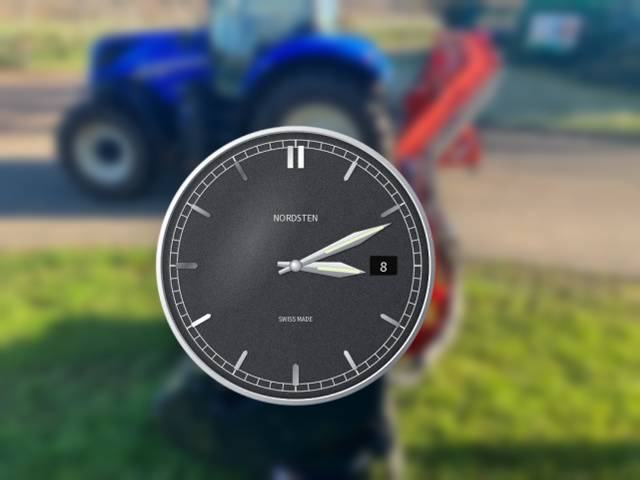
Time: **3:11**
